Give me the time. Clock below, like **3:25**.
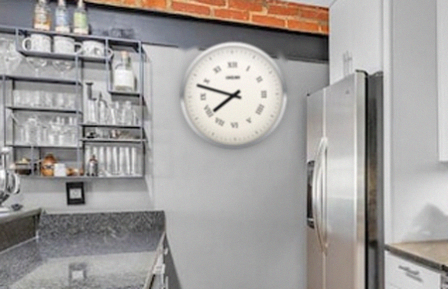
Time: **7:48**
